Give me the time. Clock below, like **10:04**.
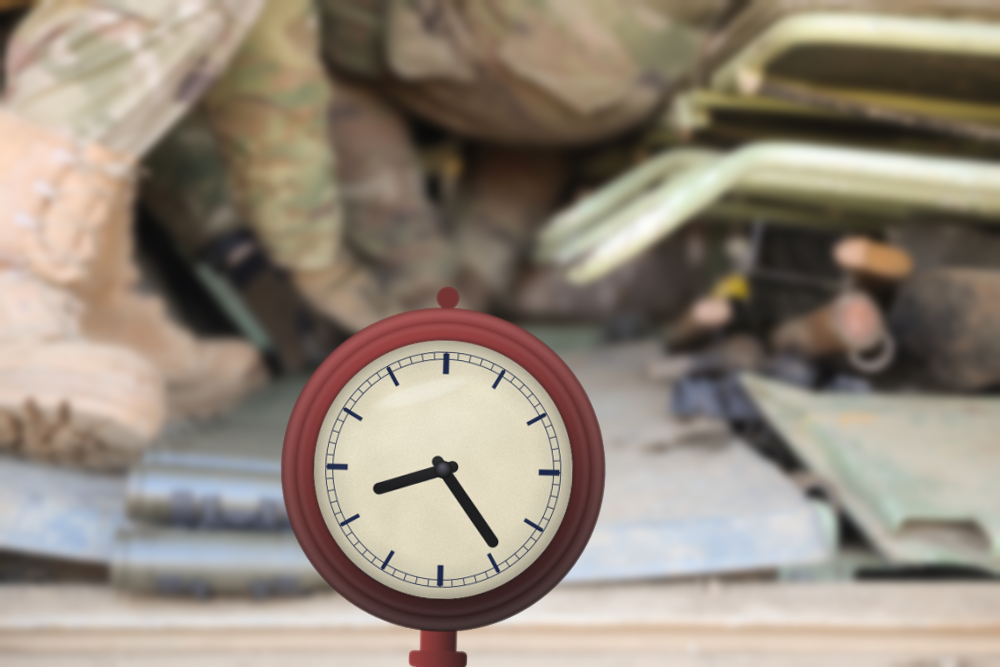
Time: **8:24**
